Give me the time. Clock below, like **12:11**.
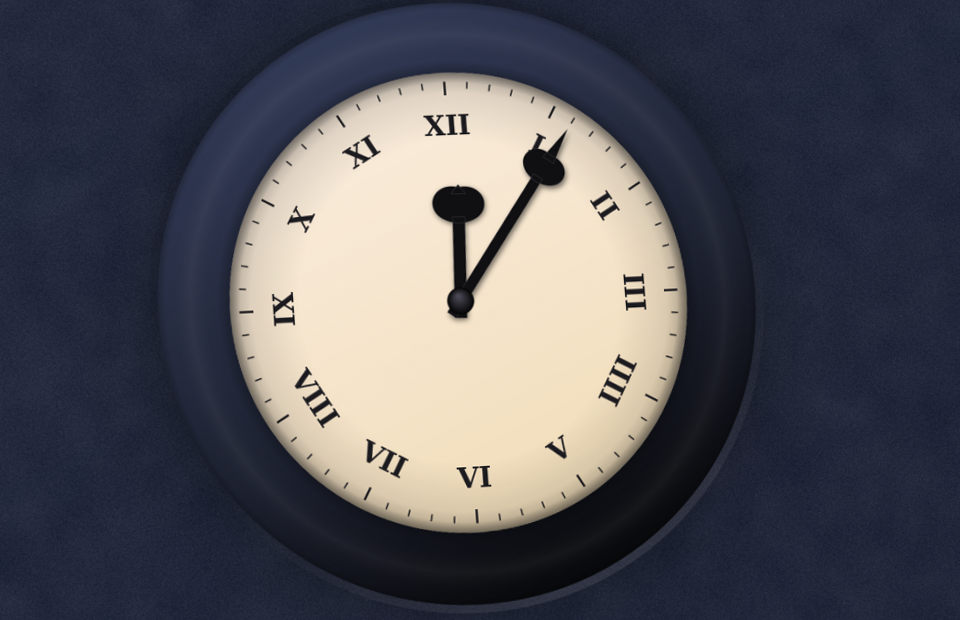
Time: **12:06**
